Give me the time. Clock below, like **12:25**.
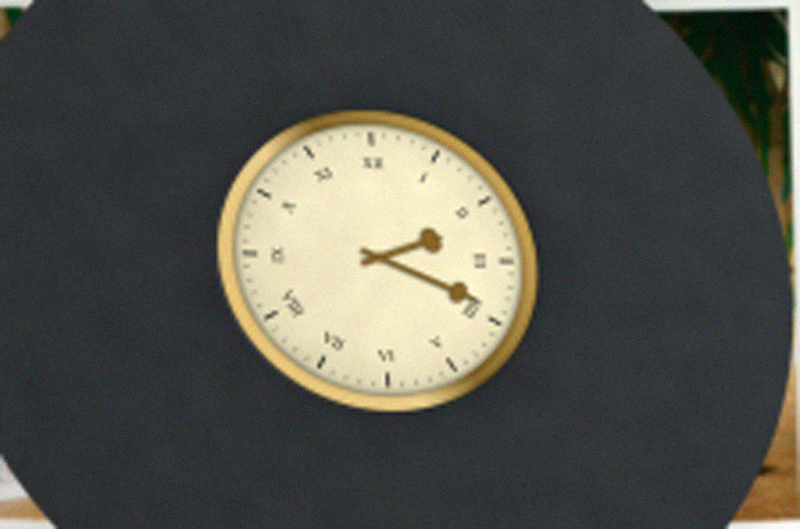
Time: **2:19**
